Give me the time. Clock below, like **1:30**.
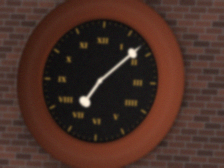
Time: **7:08**
